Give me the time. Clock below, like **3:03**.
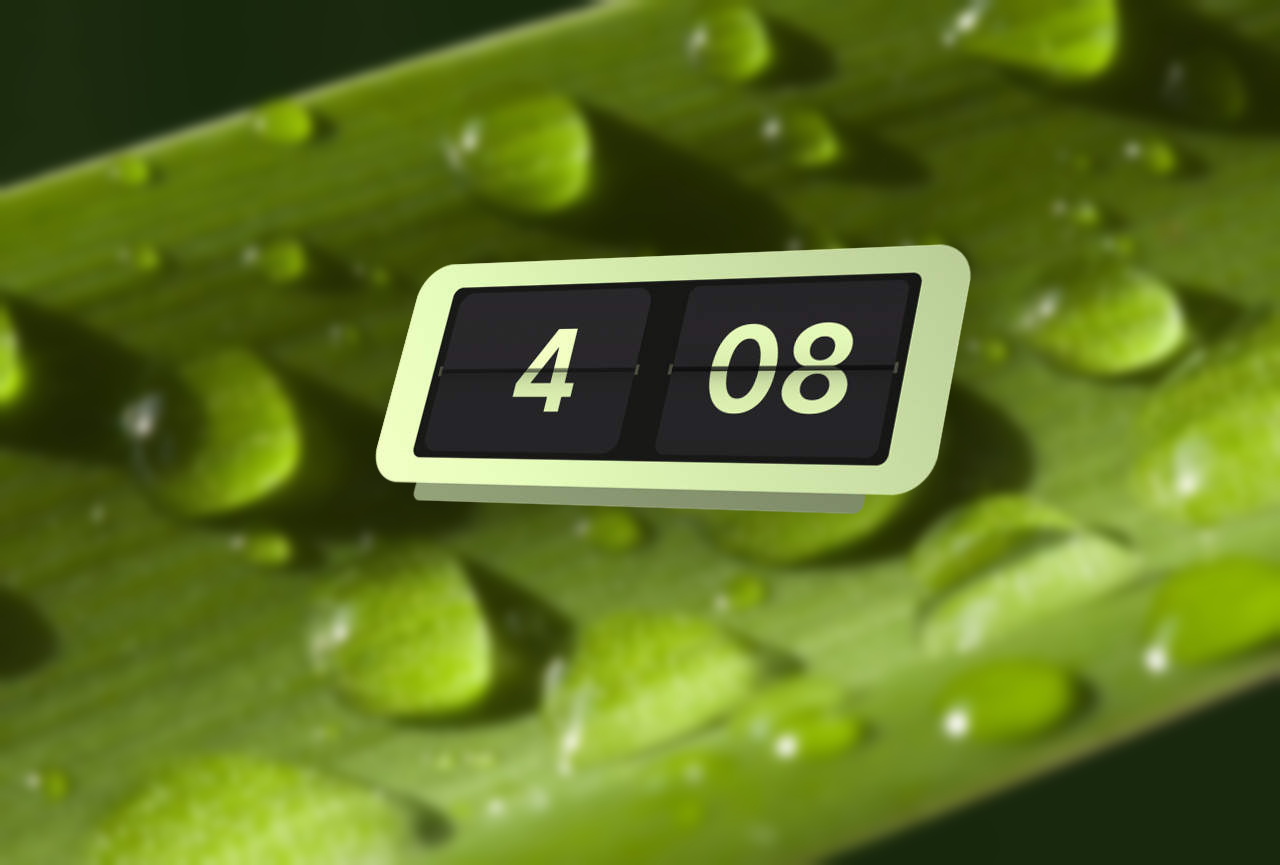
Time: **4:08**
